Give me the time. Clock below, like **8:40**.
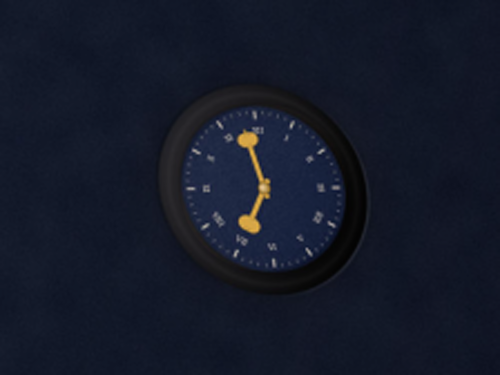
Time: **6:58**
